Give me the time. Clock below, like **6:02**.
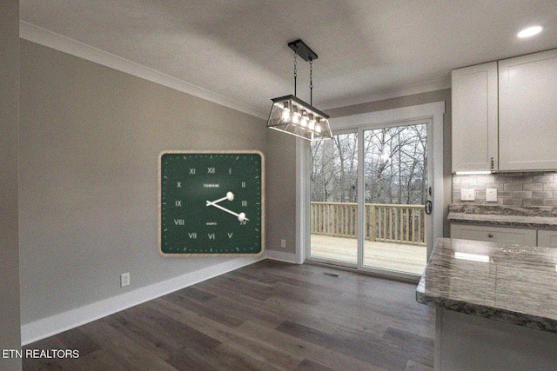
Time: **2:19**
